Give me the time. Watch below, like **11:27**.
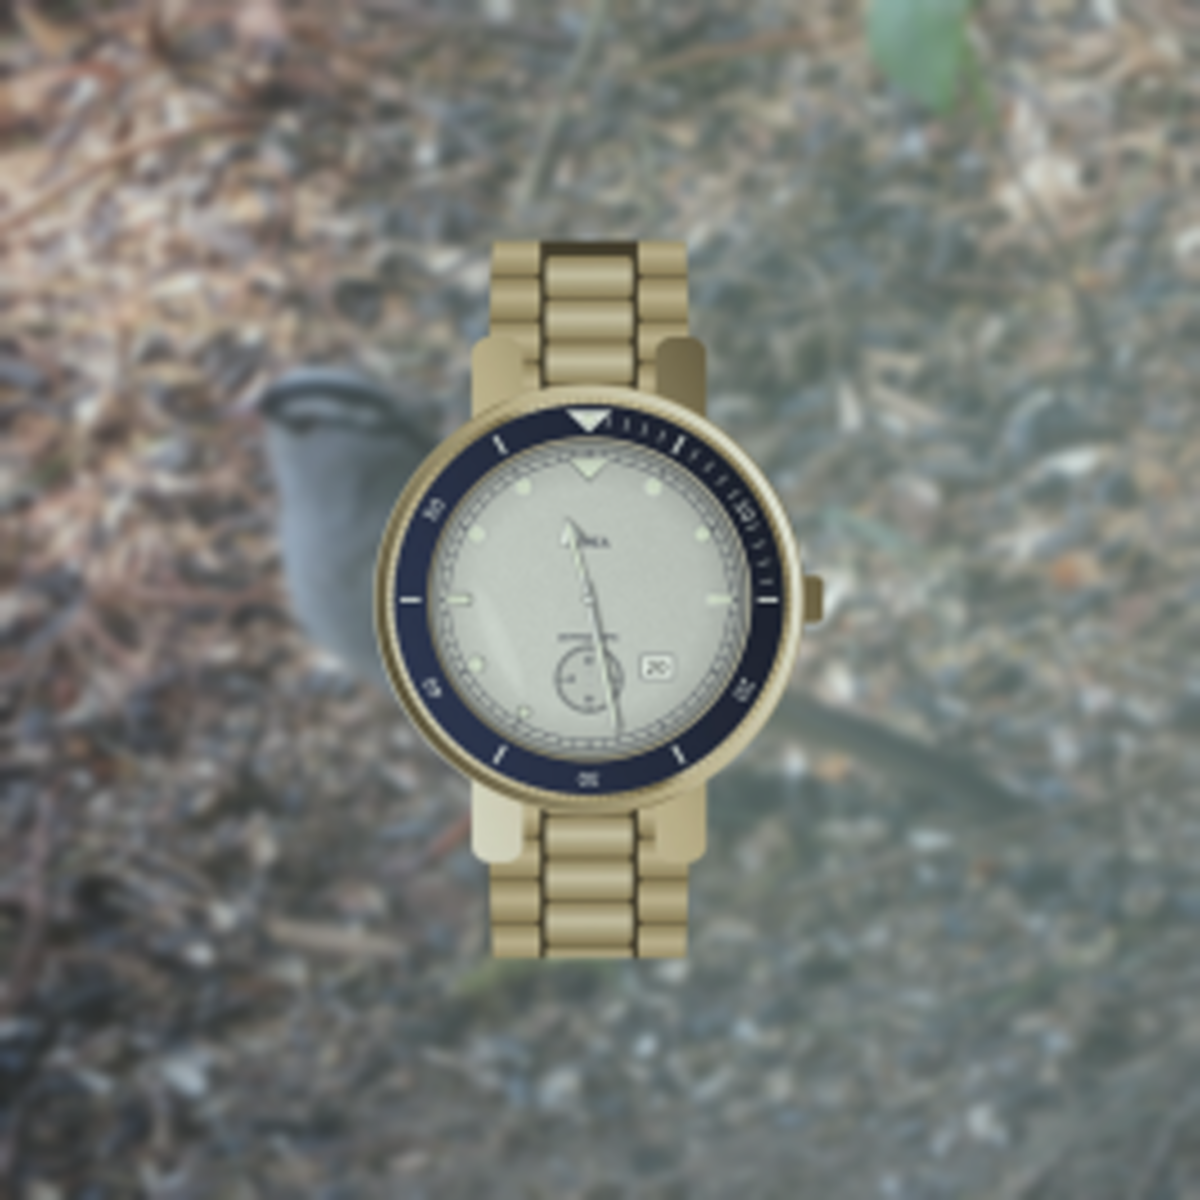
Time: **11:28**
